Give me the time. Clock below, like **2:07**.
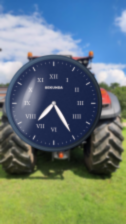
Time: **7:25**
